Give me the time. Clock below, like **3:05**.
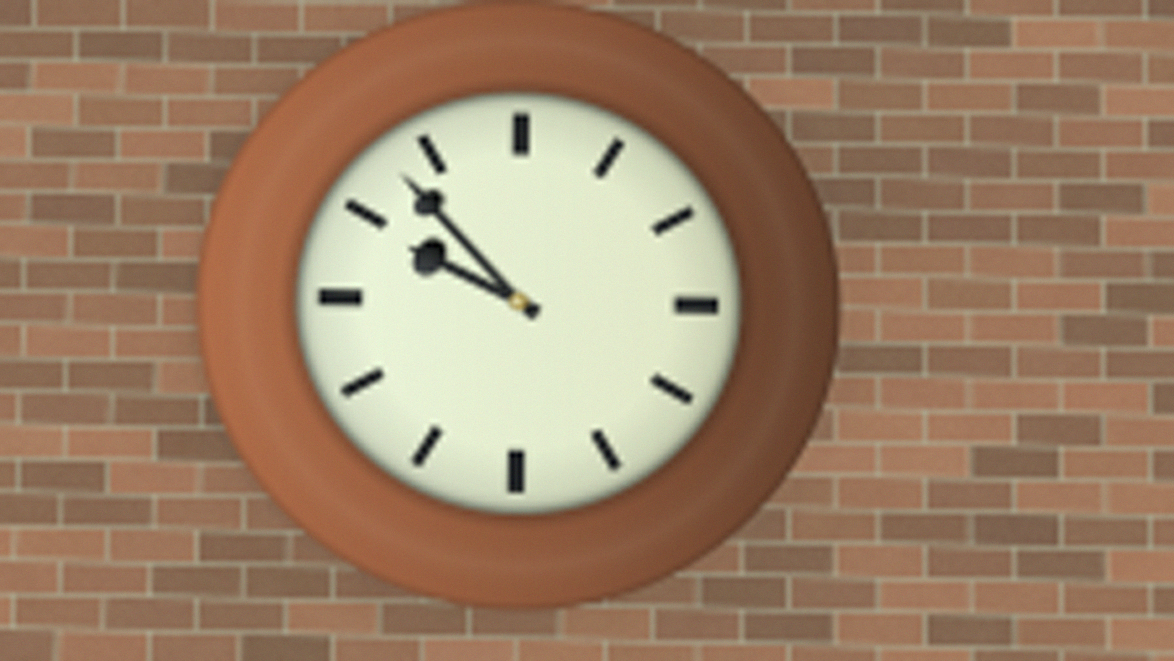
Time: **9:53**
